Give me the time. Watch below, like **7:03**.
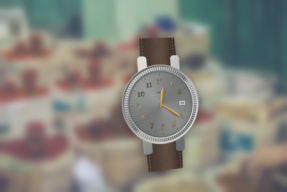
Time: **12:21**
